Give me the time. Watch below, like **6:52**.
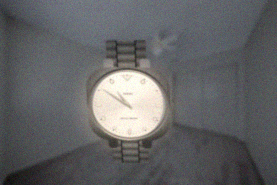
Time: **10:51**
